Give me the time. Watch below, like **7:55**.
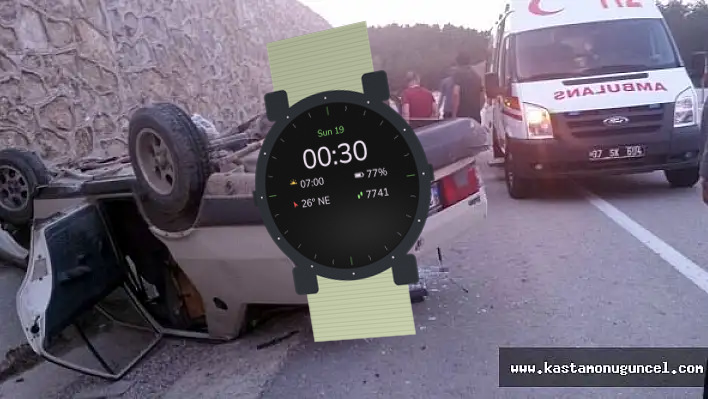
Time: **0:30**
